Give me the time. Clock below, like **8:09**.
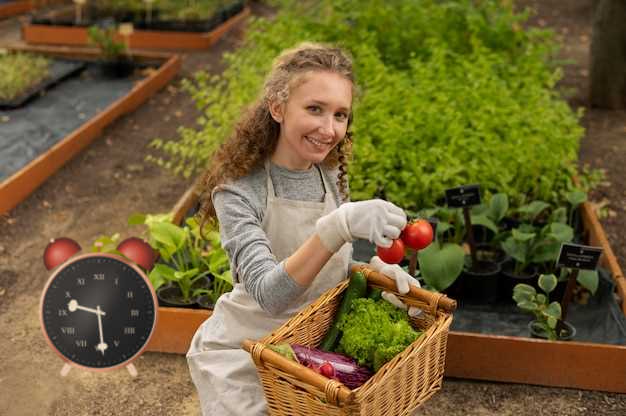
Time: **9:29**
